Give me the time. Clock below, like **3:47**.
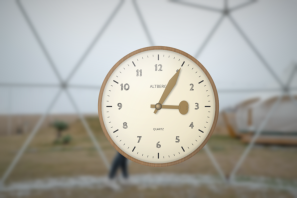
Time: **3:05**
